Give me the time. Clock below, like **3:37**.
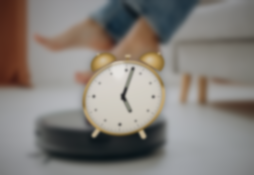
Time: **5:02**
